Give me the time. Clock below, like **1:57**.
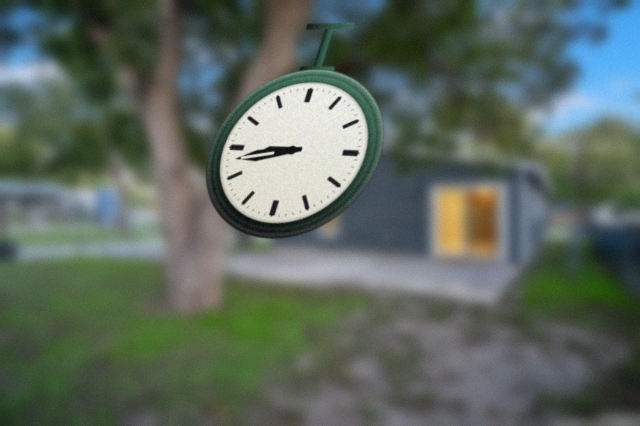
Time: **8:43**
